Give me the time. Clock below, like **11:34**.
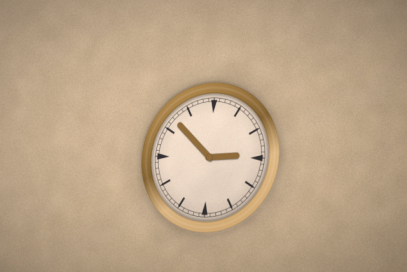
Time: **2:52**
